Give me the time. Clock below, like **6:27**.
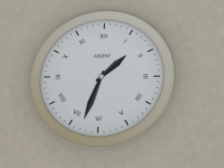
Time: **1:33**
